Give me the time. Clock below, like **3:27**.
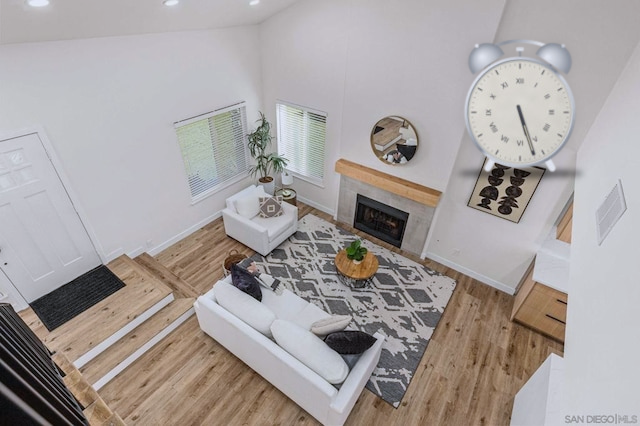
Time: **5:27**
